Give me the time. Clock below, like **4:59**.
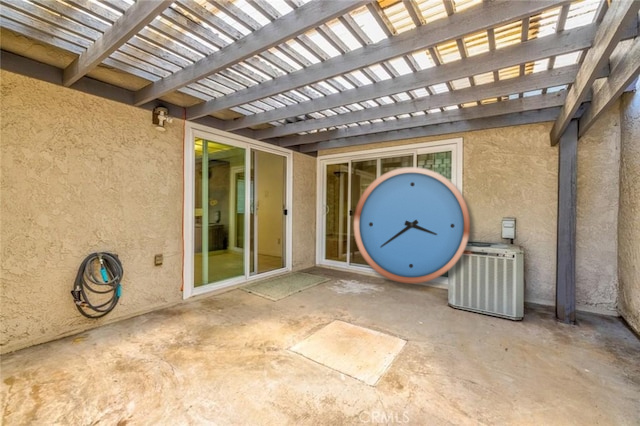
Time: **3:39**
